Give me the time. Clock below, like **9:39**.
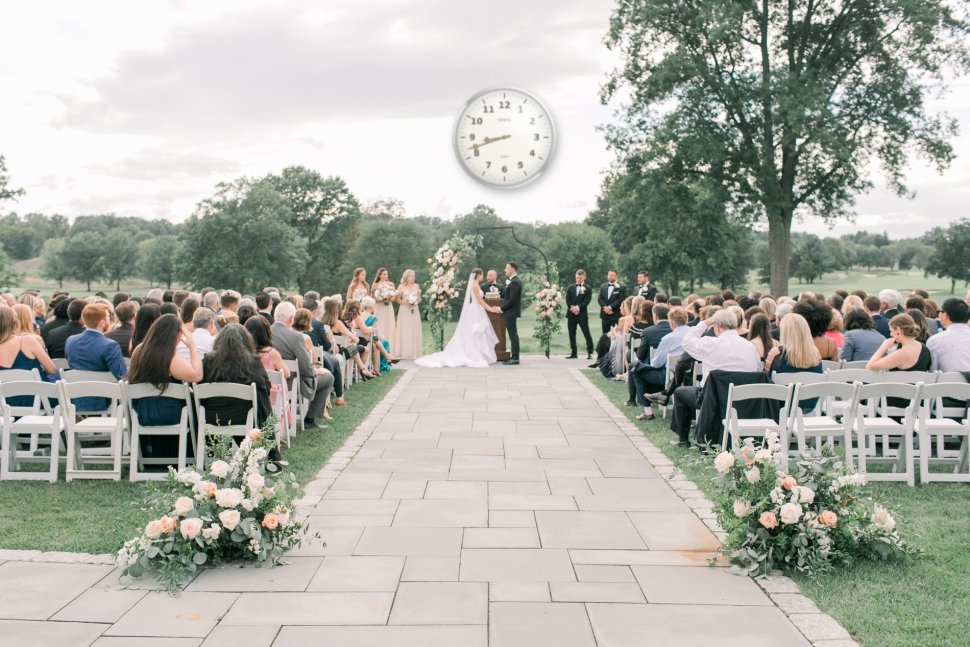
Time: **8:42**
